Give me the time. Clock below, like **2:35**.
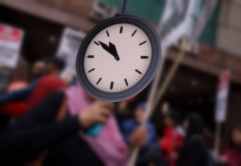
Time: **10:51**
